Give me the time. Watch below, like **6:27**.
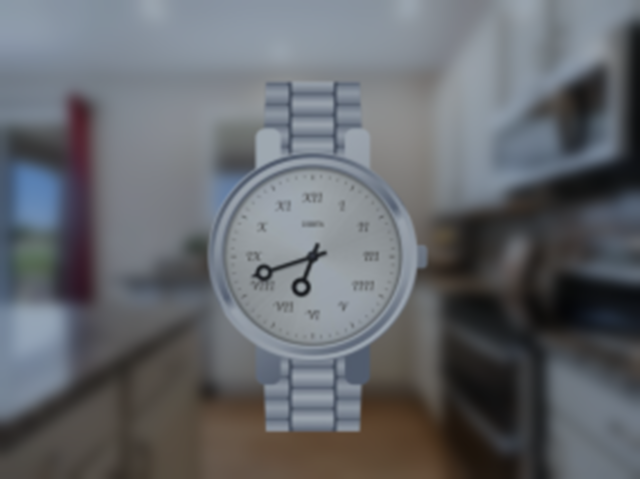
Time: **6:42**
